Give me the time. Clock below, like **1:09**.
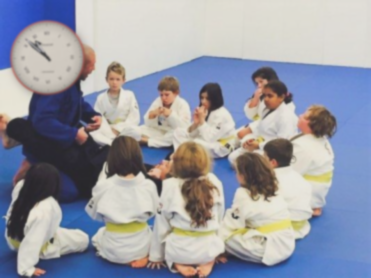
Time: **10:52**
